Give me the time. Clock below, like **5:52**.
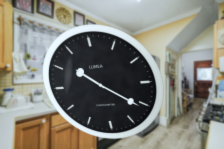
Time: **10:21**
